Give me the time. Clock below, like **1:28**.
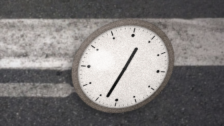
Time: **12:33**
